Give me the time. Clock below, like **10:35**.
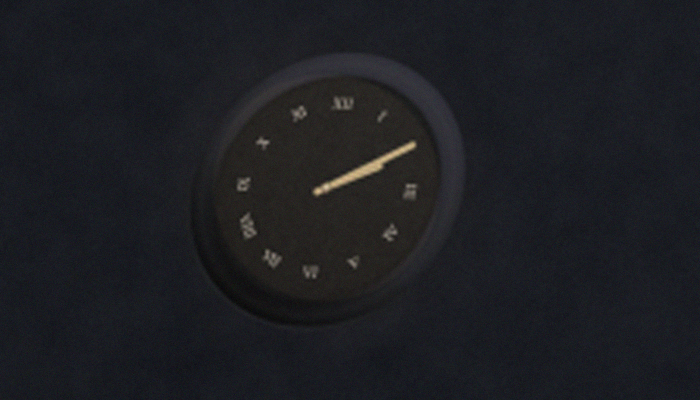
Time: **2:10**
